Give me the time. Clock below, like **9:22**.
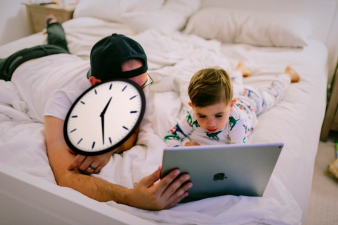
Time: **12:27**
